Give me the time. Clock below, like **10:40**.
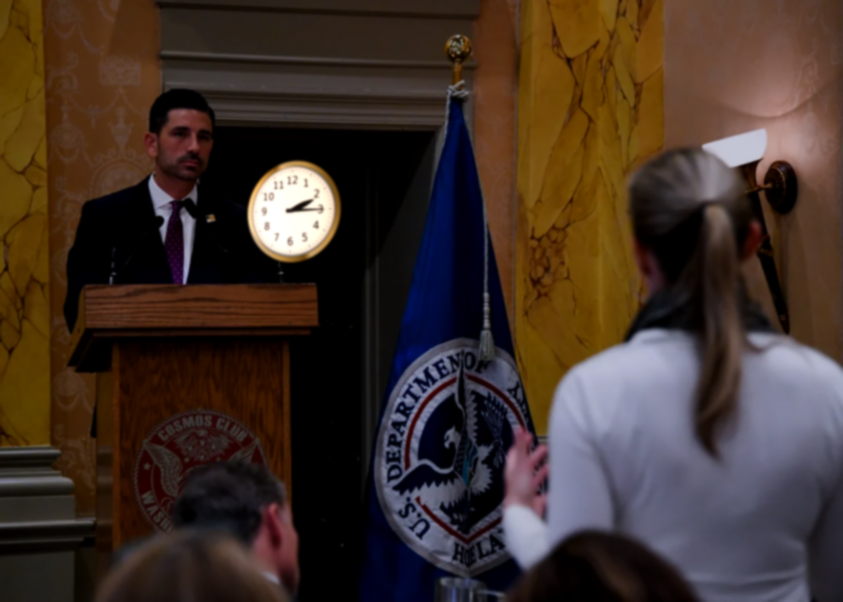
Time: **2:15**
